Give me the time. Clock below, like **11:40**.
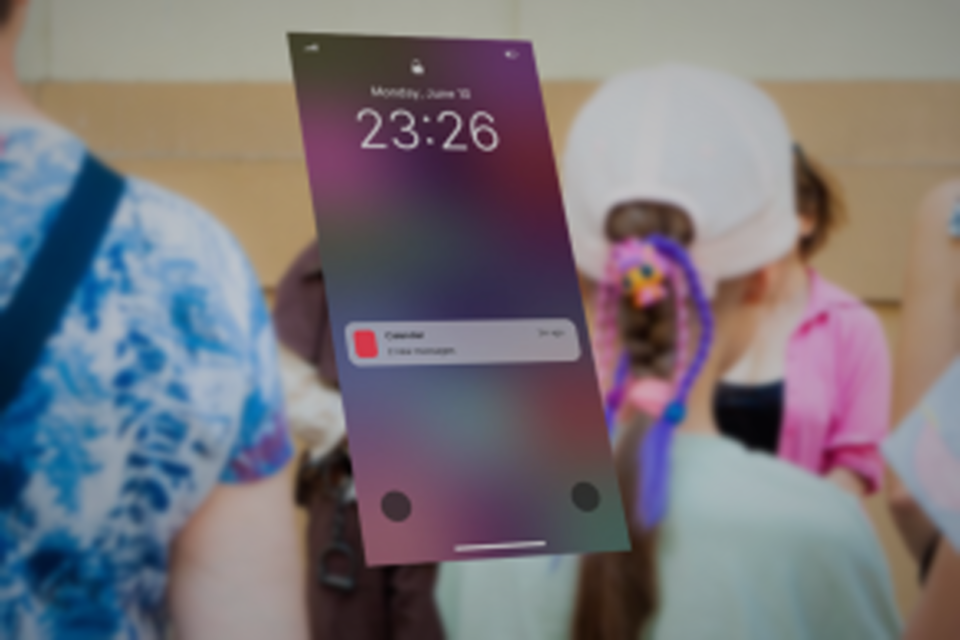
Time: **23:26**
